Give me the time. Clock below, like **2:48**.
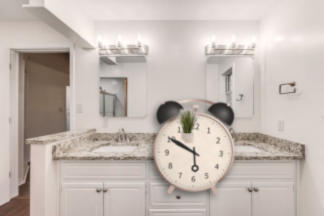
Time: **5:50**
